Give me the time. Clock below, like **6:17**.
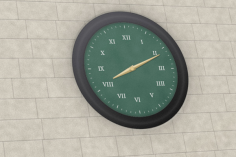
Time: **8:11**
